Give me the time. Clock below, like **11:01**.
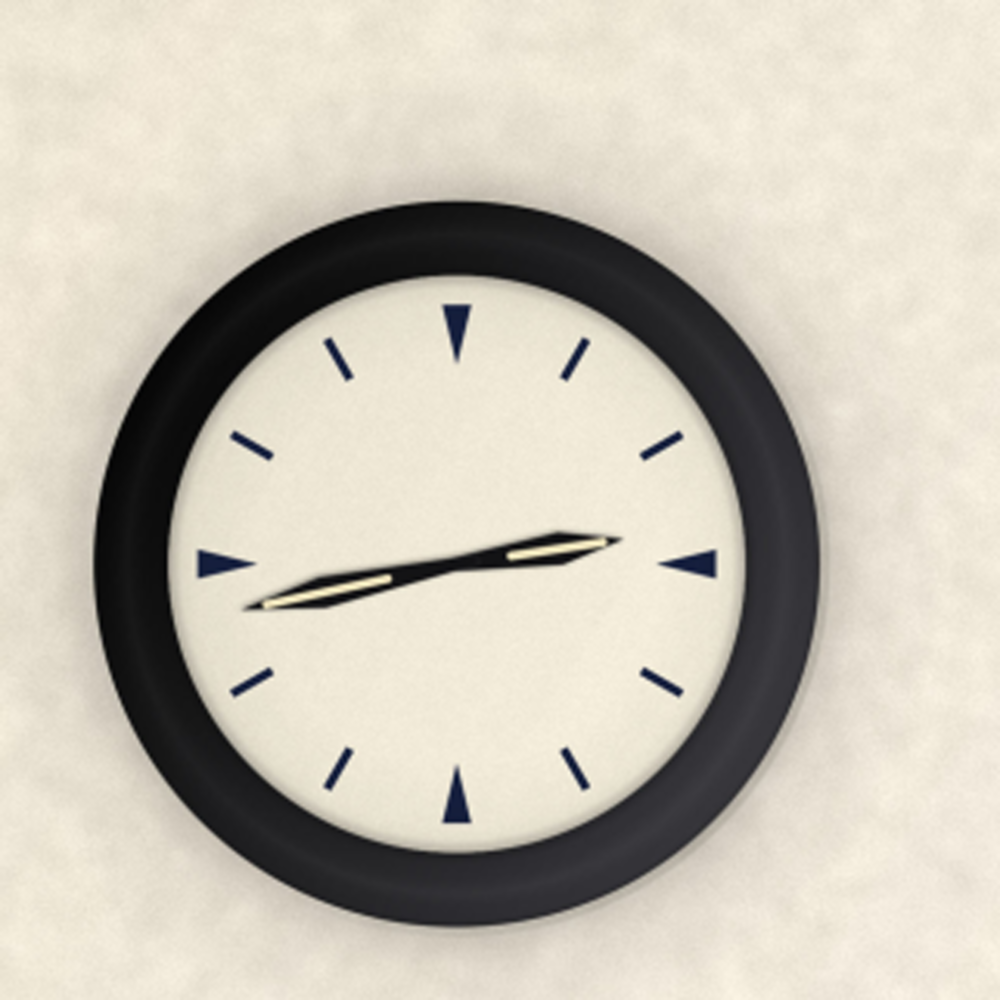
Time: **2:43**
